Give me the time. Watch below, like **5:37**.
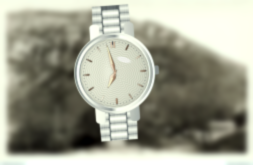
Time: **6:58**
